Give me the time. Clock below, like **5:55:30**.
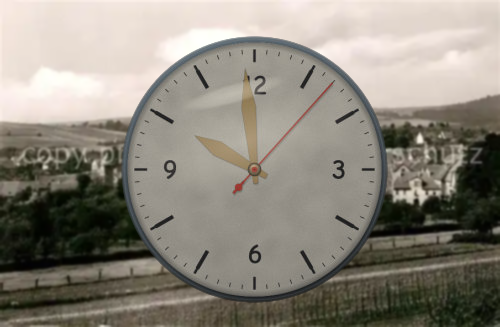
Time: **9:59:07**
